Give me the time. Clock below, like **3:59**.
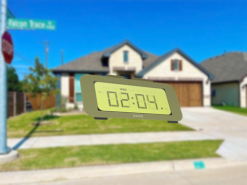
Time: **2:04**
